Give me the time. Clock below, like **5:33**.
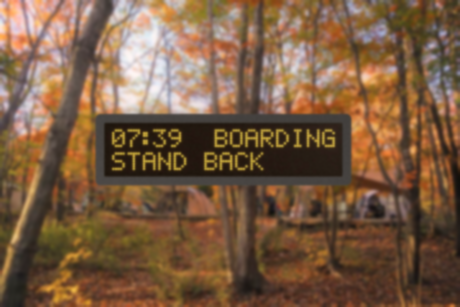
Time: **7:39**
